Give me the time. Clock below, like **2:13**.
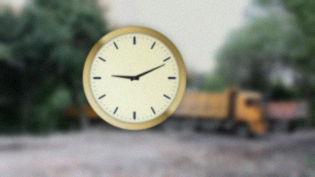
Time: **9:11**
